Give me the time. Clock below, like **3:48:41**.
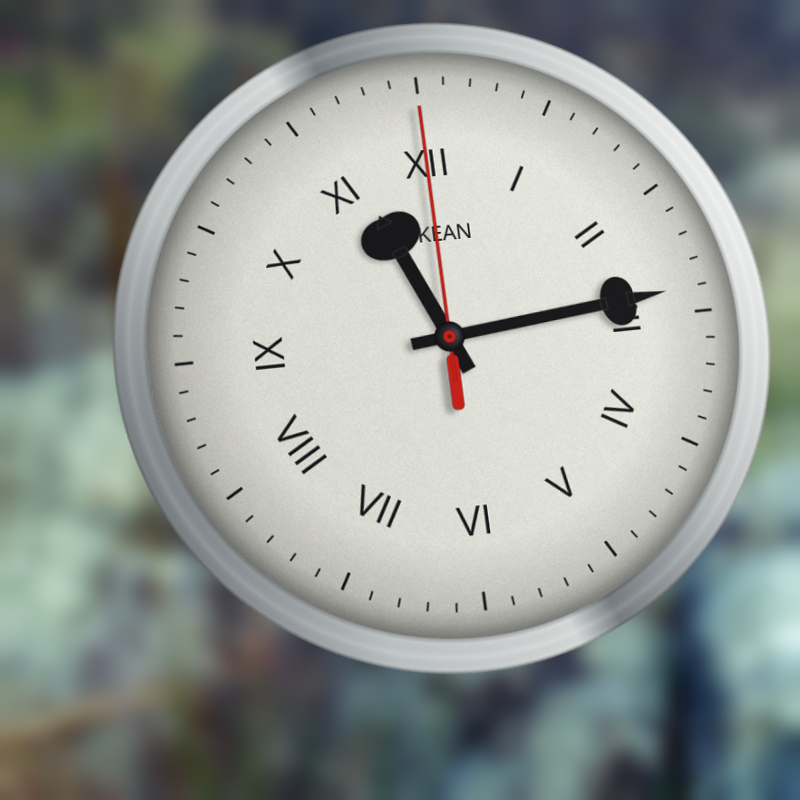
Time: **11:14:00**
